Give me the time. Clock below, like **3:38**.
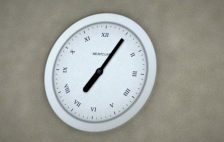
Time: **7:05**
